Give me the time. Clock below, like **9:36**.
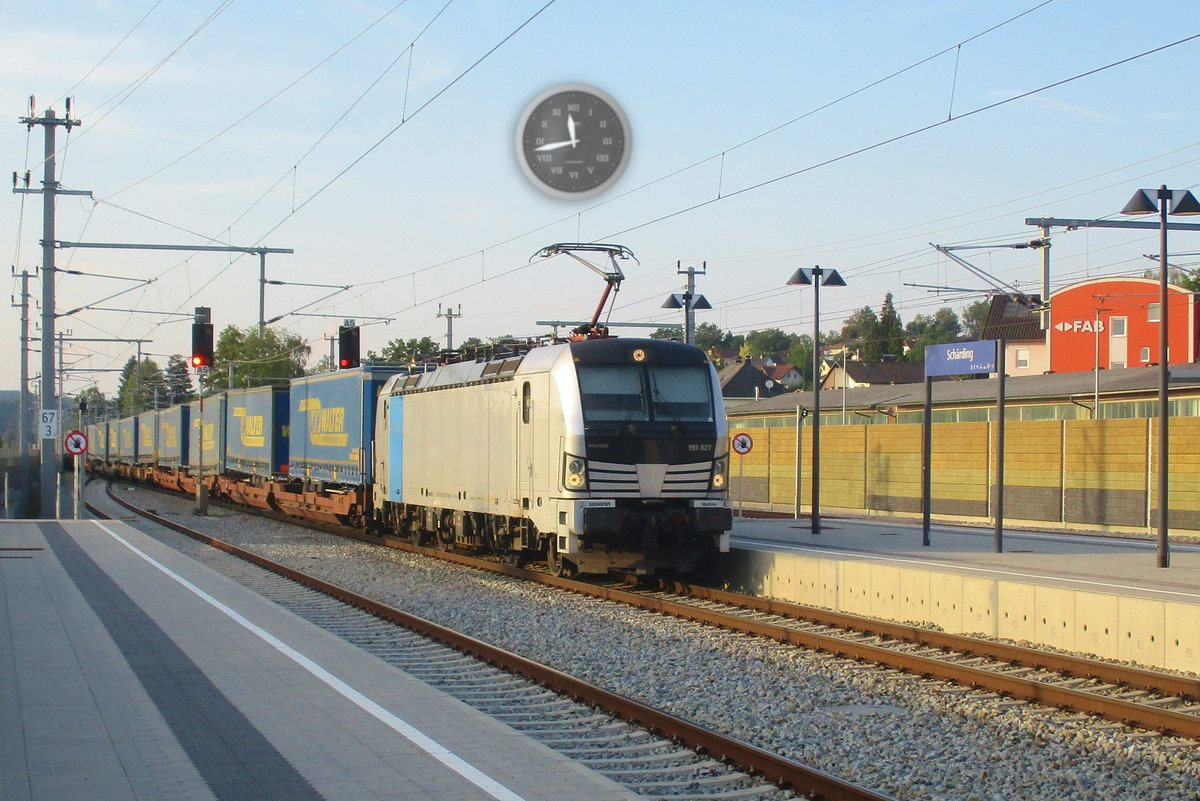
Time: **11:43**
